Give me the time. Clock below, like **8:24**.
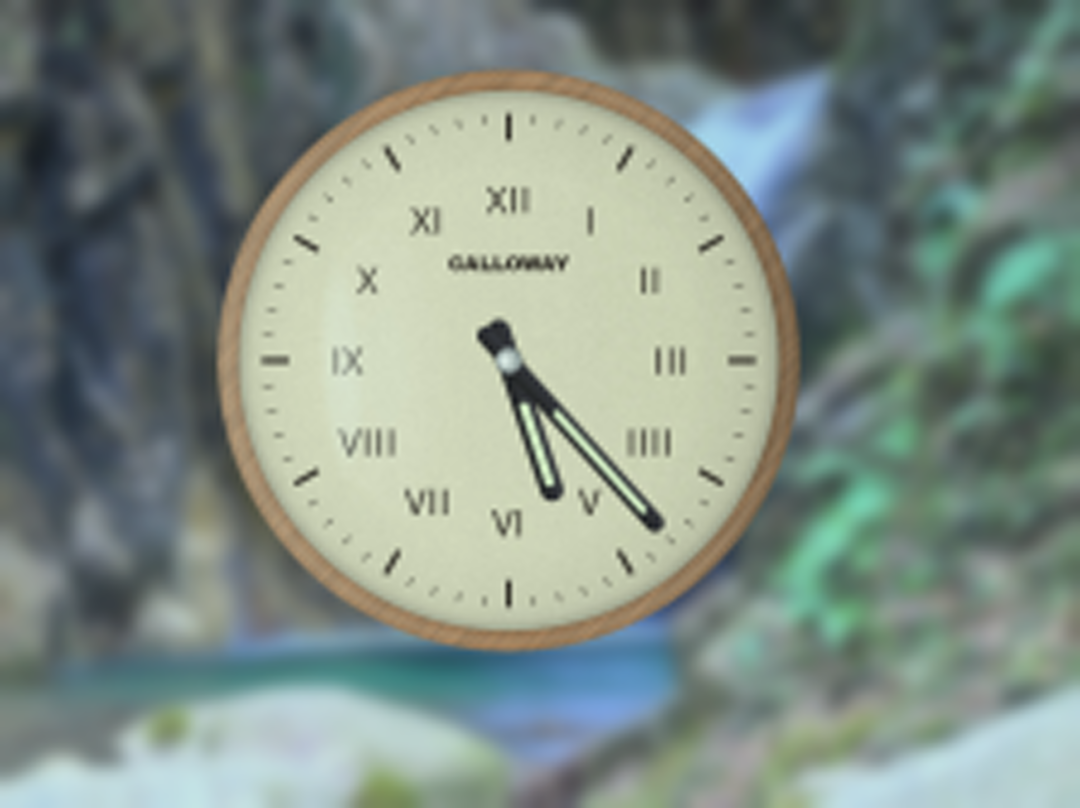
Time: **5:23**
